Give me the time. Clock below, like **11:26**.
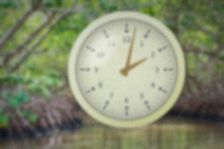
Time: **2:02**
